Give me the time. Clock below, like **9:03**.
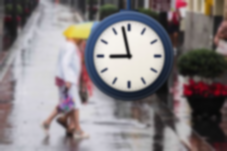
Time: **8:58**
